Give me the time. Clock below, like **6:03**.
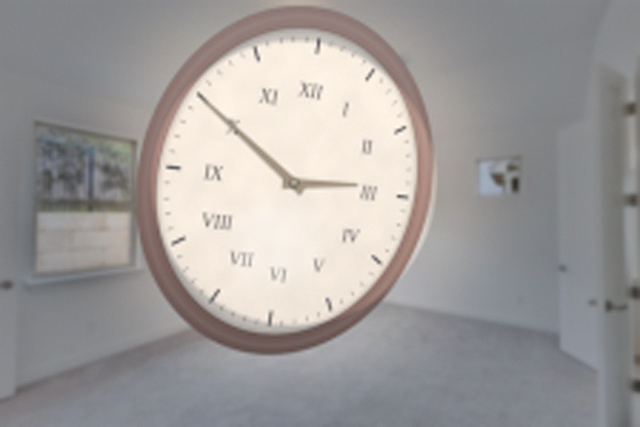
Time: **2:50**
